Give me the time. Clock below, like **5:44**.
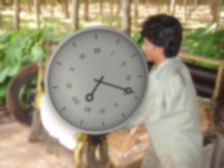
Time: **7:19**
